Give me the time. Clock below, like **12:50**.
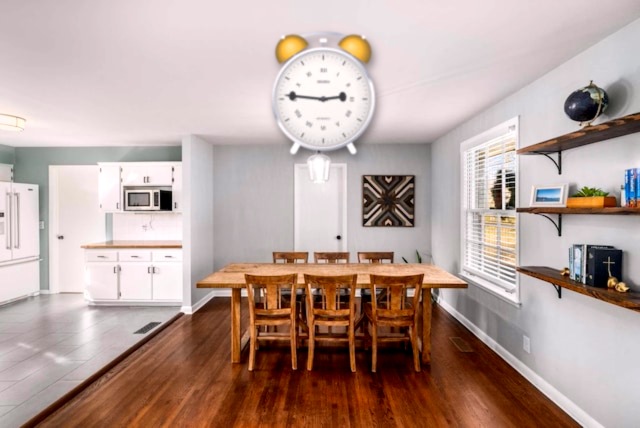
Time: **2:46**
